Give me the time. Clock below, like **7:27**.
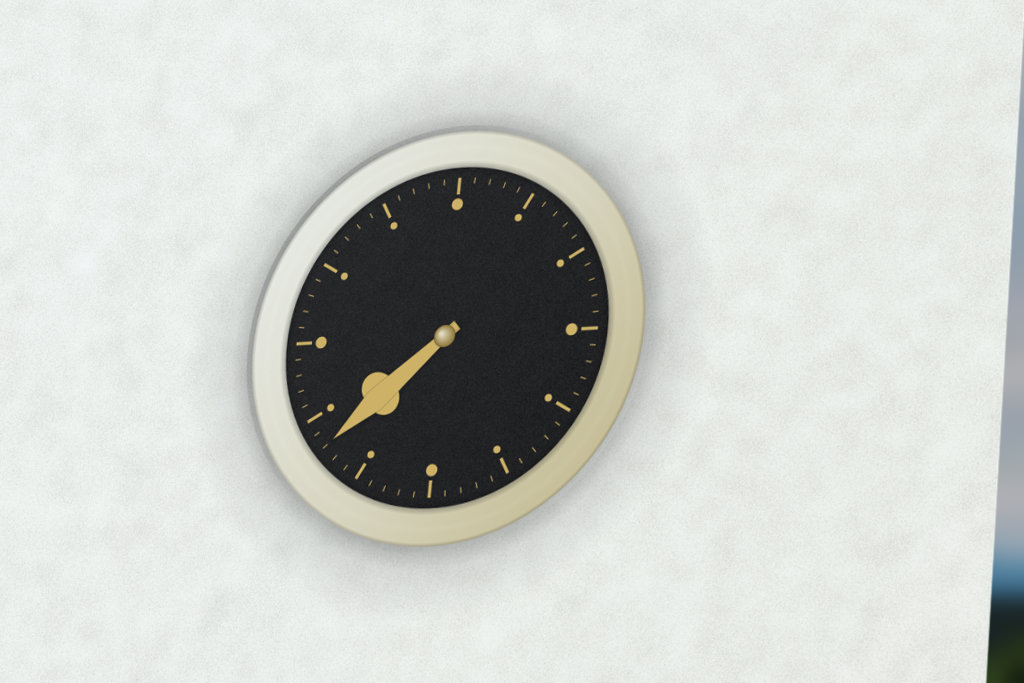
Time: **7:38**
